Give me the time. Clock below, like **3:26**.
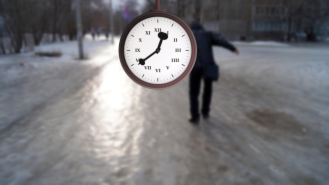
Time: **12:39**
